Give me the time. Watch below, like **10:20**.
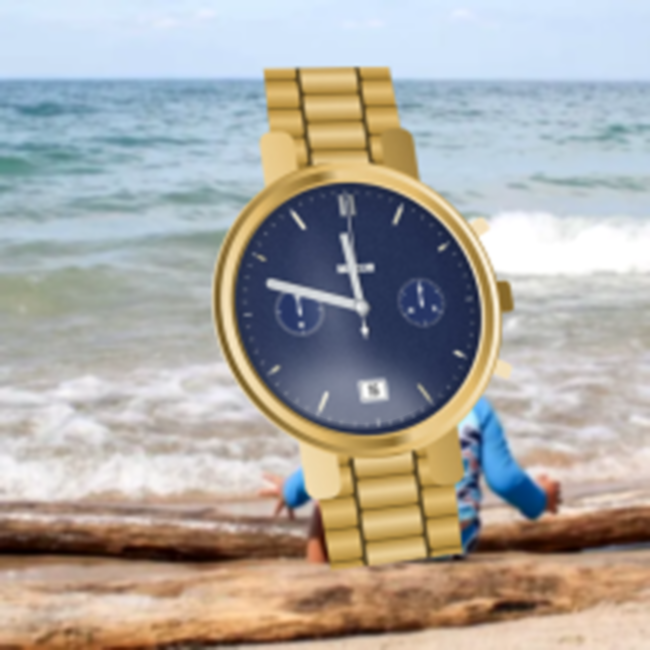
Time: **11:48**
